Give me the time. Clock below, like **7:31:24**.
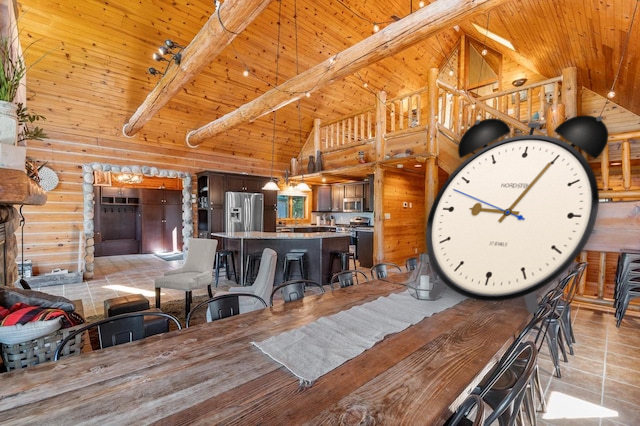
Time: **9:04:48**
